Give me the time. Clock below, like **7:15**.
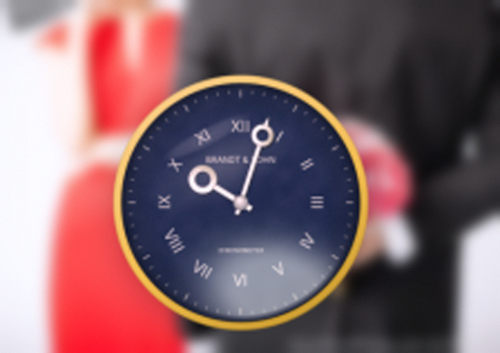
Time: **10:03**
